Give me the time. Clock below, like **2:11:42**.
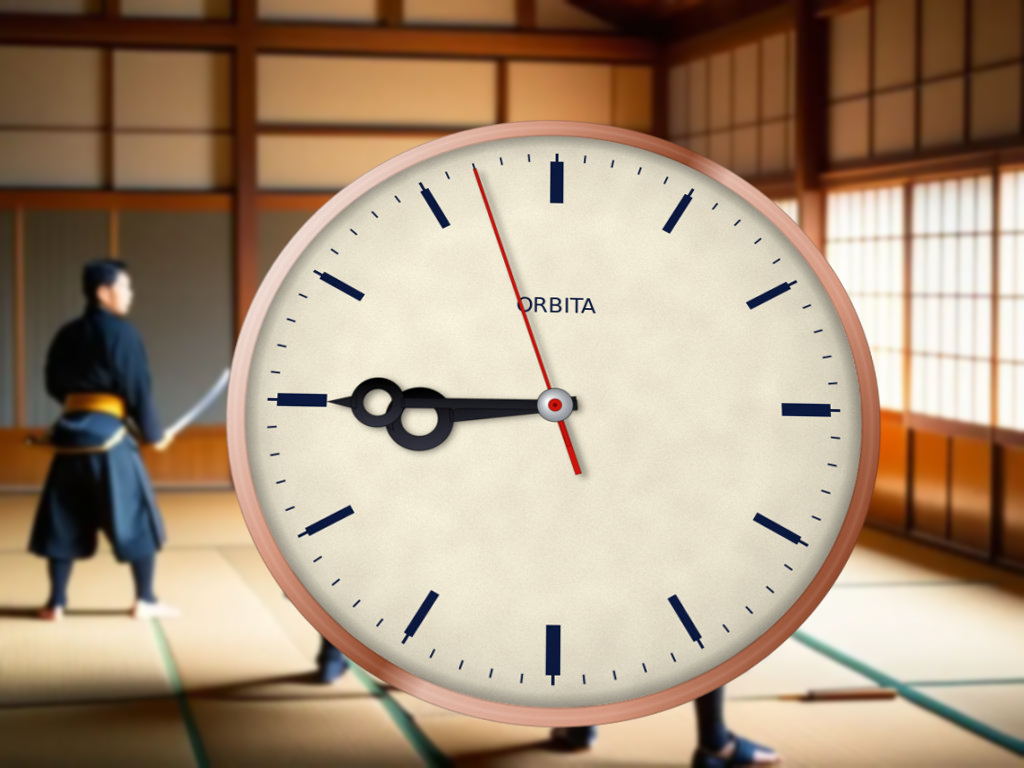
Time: **8:44:57**
